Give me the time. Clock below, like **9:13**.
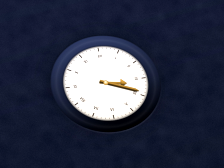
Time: **3:19**
